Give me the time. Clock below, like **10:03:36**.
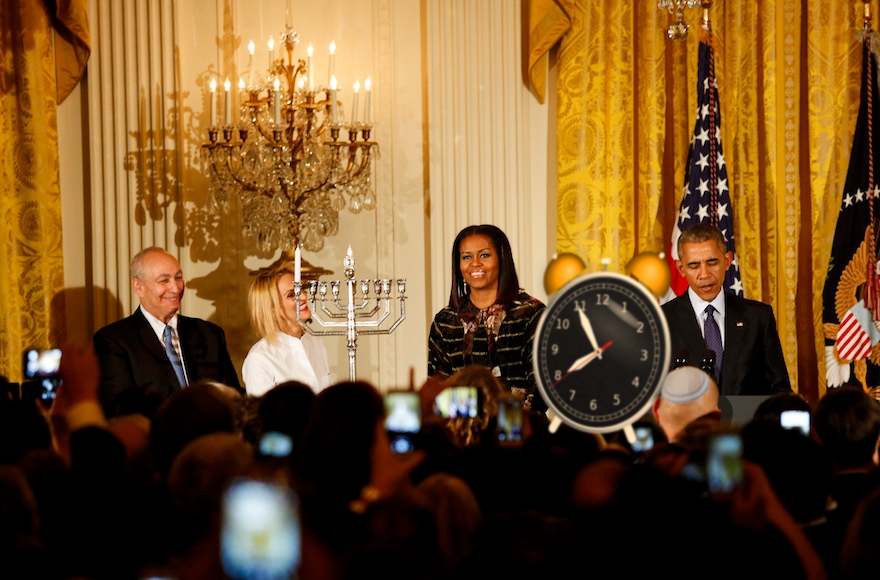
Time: **7:54:39**
